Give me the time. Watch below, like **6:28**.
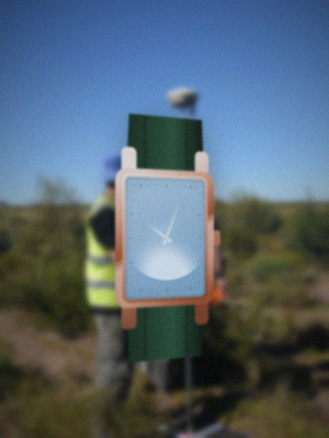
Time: **10:04**
